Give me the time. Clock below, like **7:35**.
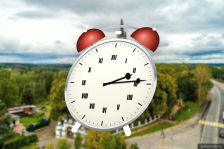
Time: **2:14**
